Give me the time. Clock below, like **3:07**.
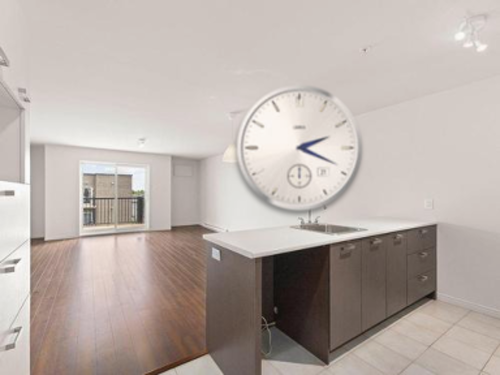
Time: **2:19**
